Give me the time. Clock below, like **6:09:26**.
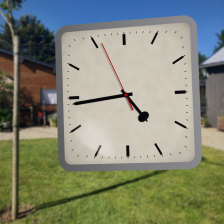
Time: **4:43:56**
